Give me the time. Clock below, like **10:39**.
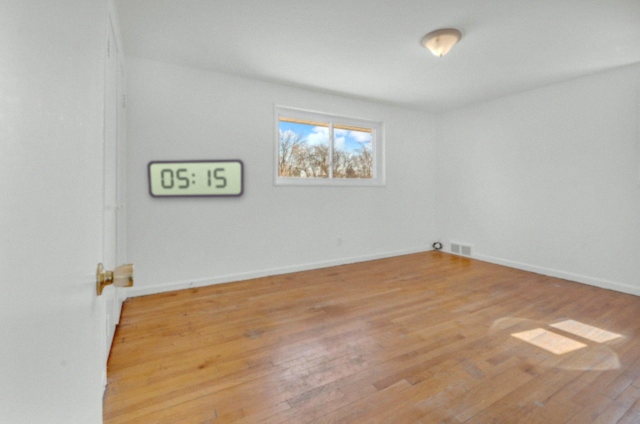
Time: **5:15**
